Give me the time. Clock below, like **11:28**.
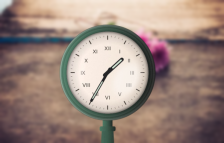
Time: **1:35**
